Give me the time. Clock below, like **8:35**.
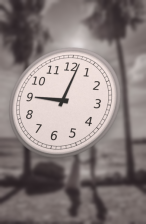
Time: **9:02**
